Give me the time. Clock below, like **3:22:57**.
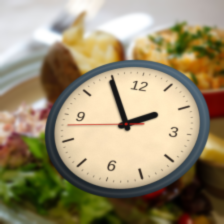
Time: **1:54:43**
